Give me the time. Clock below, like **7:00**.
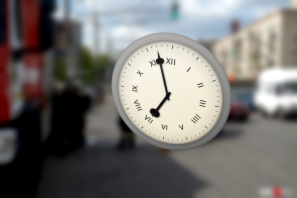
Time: **6:57**
